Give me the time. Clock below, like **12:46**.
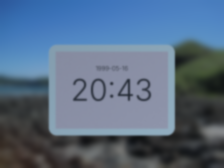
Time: **20:43**
